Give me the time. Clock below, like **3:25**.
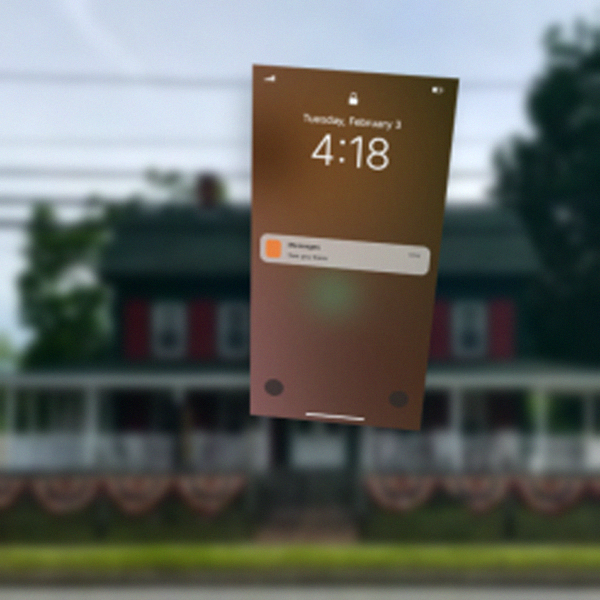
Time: **4:18**
